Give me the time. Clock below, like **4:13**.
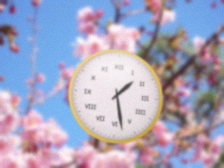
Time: **1:28**
